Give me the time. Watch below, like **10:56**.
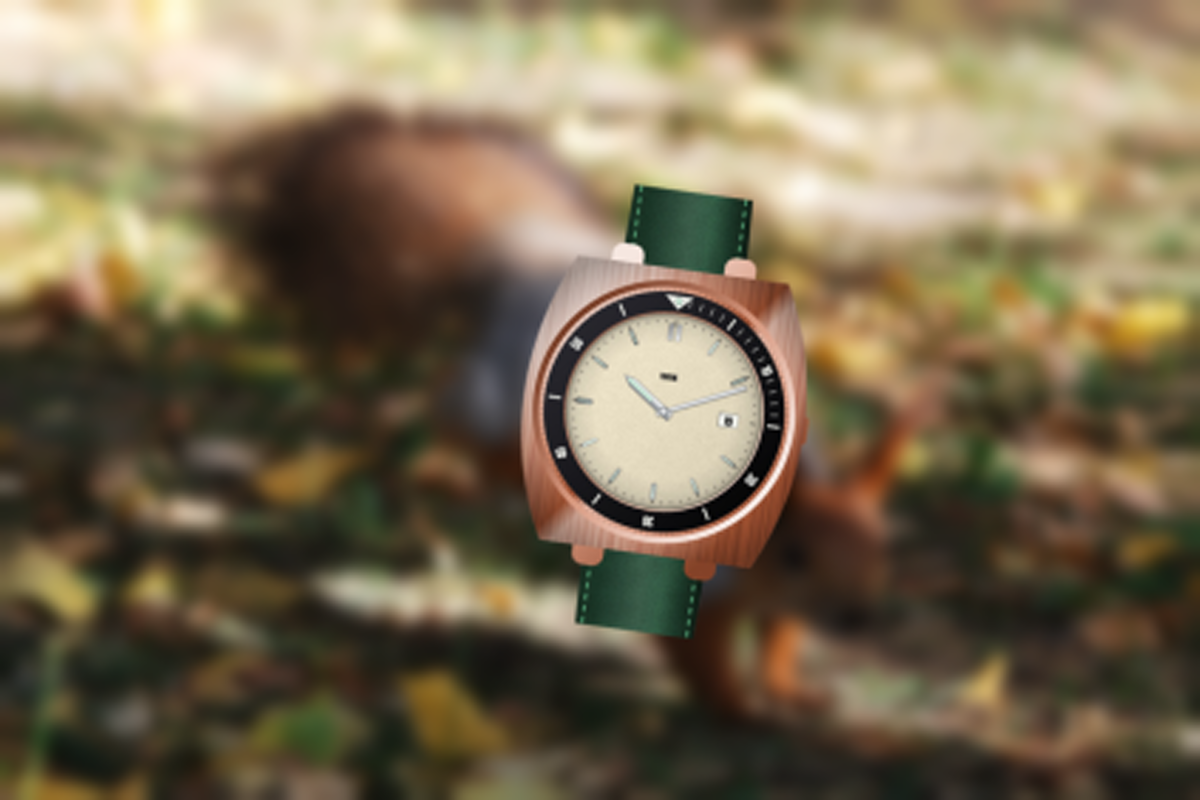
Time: **10:11**
